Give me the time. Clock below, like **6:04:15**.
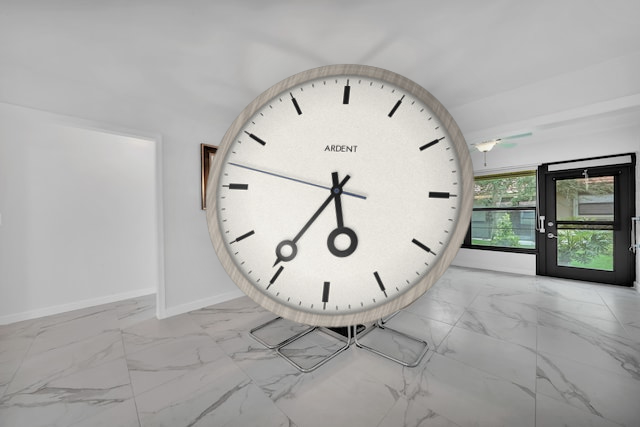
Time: **5:35:47**
